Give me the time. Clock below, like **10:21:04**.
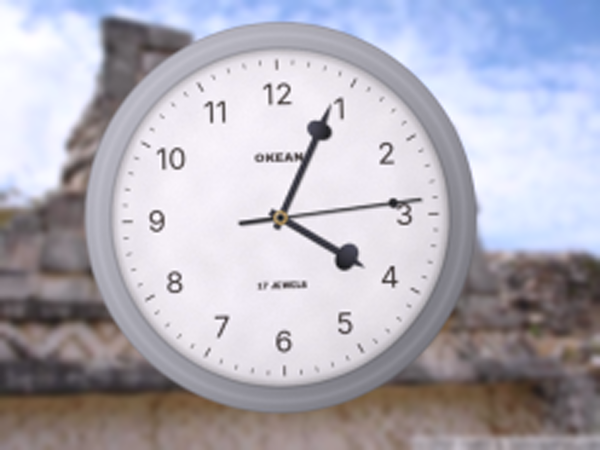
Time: **4:04:14**
